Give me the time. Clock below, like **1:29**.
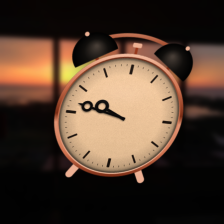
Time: **9:47**
